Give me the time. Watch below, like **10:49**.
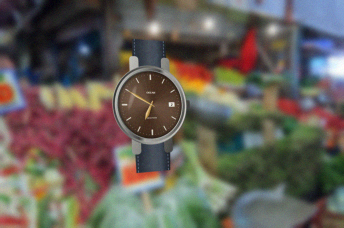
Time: **6:50**
